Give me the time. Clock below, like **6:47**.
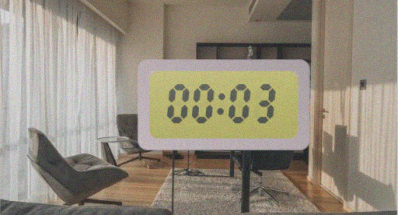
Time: **0:03**
